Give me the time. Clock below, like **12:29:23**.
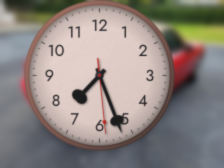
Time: **7:26:29**
